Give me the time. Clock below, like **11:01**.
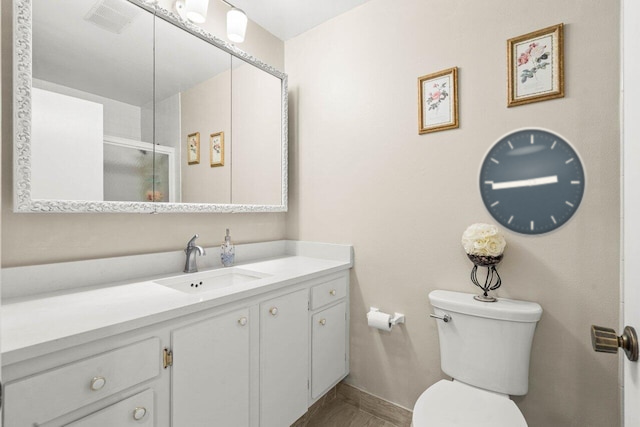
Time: **2:44**
